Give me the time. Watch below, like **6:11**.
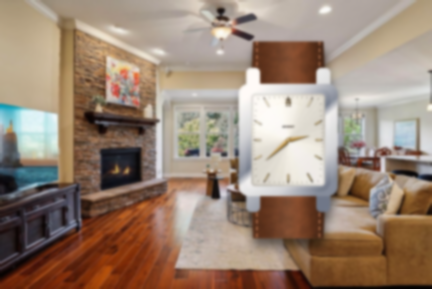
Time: **2:38**
